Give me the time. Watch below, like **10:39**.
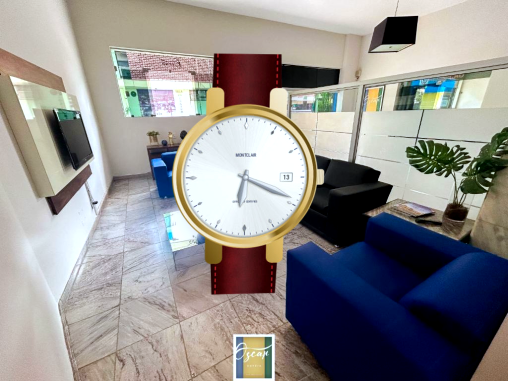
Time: **6:19**
